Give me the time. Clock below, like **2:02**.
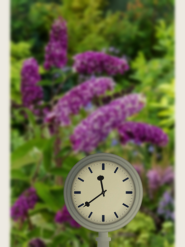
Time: **11:39**
